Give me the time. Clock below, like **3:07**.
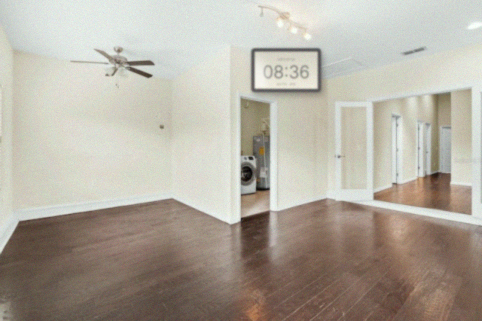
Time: **8:36**
